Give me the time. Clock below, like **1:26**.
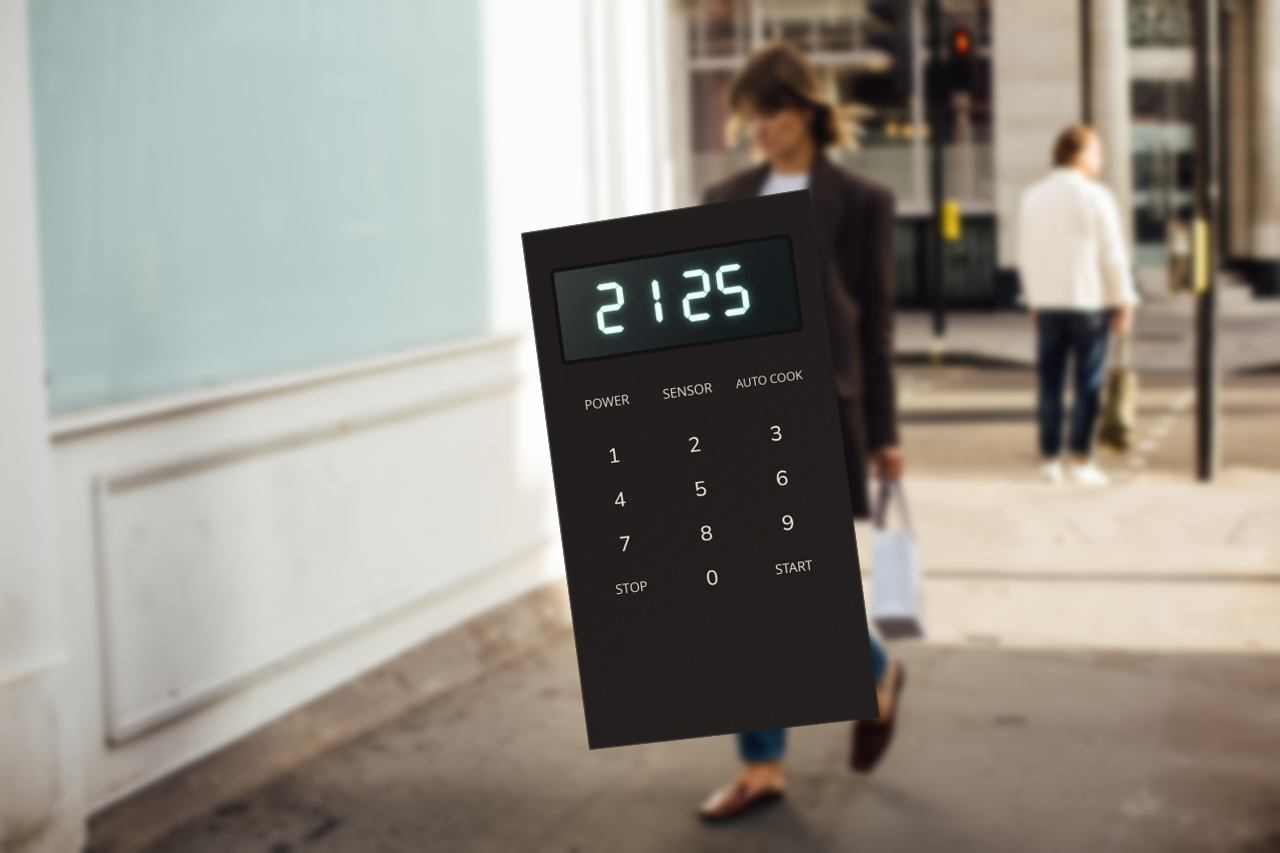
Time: **21:25**
